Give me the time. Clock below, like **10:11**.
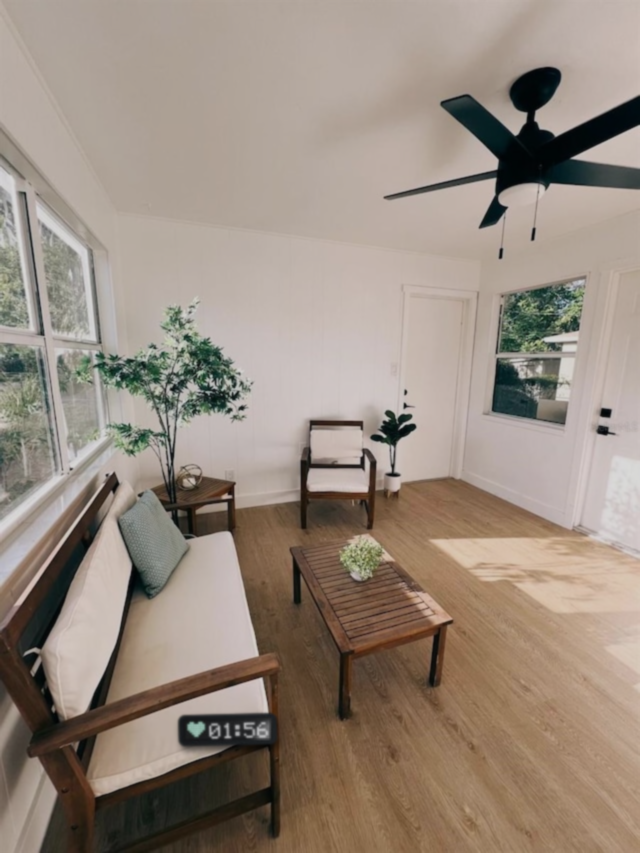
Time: **1:56**
